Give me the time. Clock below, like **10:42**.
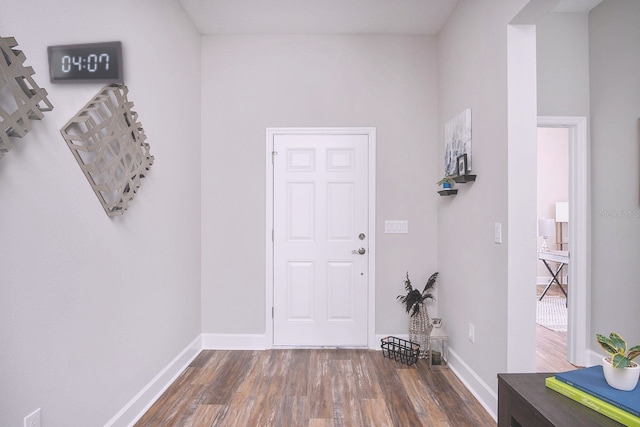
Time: **4:07**
